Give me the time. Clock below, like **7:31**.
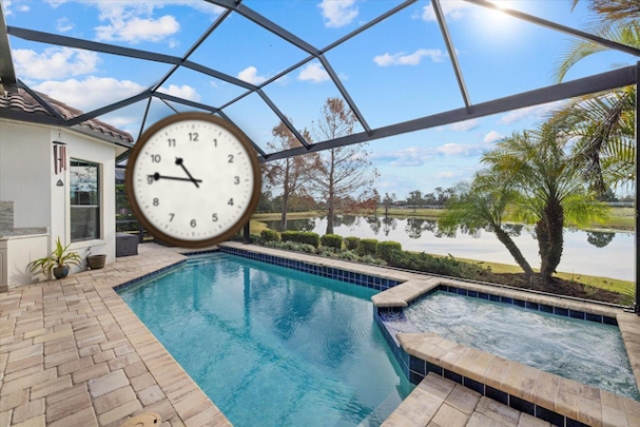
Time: **10:46**
